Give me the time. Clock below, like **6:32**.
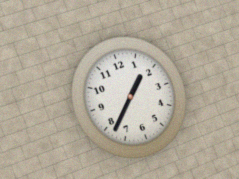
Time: **1:38**
